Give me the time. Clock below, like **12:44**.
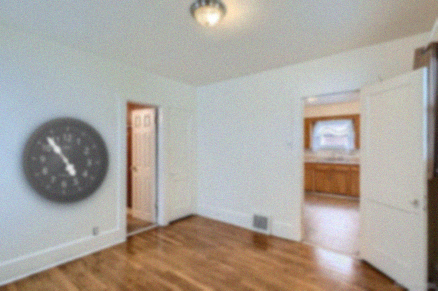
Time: **4:53**
